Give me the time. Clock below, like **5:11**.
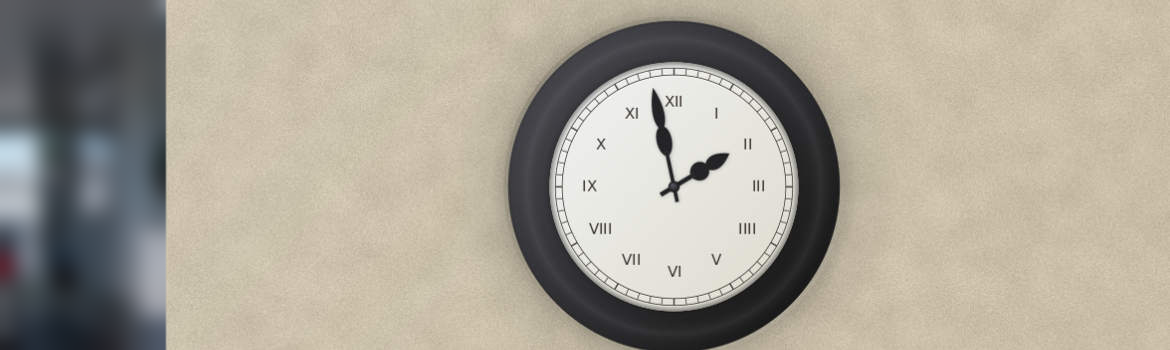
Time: **1:58**
